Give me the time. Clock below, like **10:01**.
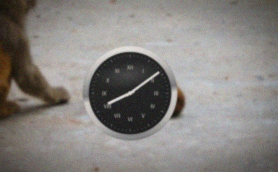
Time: **8:09**
